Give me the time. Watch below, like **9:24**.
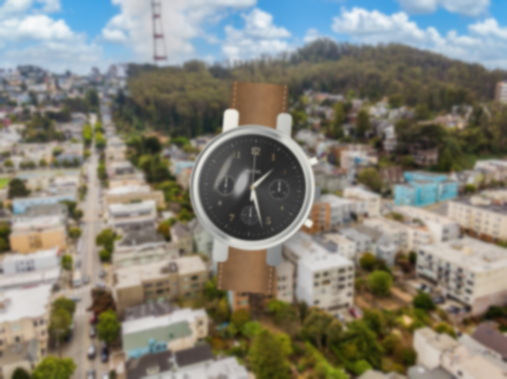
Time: **1:27**
